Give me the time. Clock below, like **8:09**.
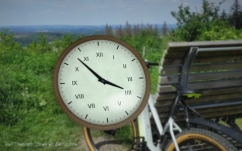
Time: **3:53**
